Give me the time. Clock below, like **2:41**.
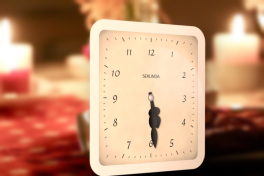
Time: **5:29**
